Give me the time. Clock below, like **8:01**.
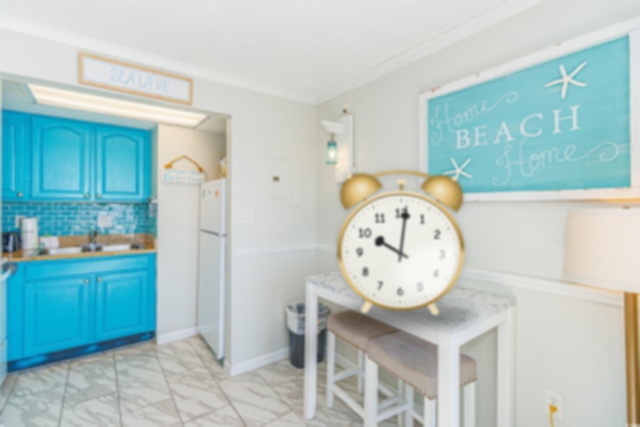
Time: **10:01**
